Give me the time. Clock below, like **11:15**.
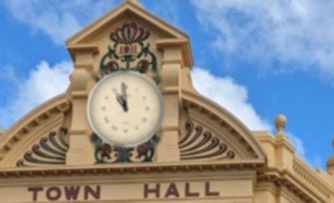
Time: **10:59**
